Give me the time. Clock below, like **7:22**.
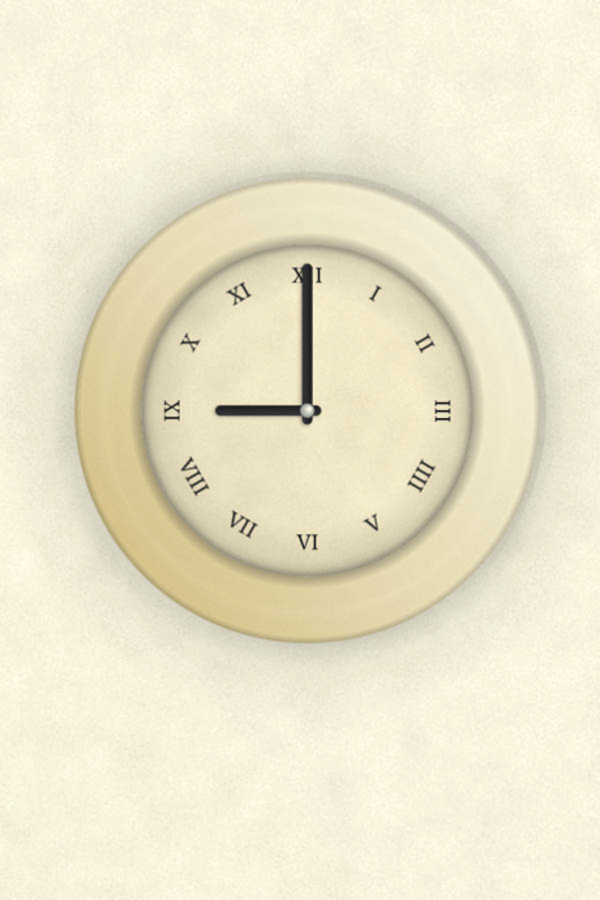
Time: **9:00**
